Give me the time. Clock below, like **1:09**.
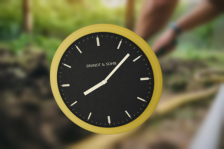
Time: **8:08**
